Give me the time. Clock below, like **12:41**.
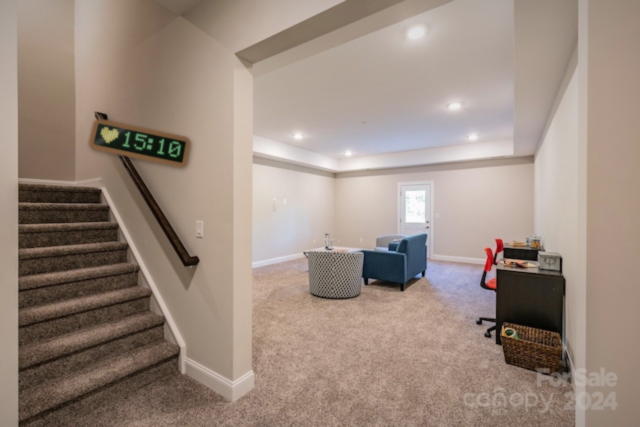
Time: **15:10**
